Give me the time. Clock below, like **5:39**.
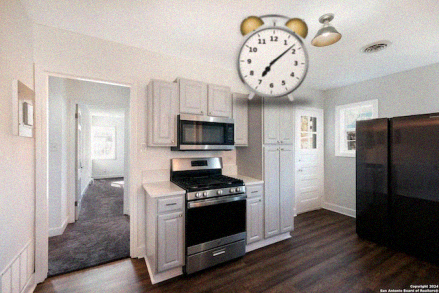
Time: **7:08**
